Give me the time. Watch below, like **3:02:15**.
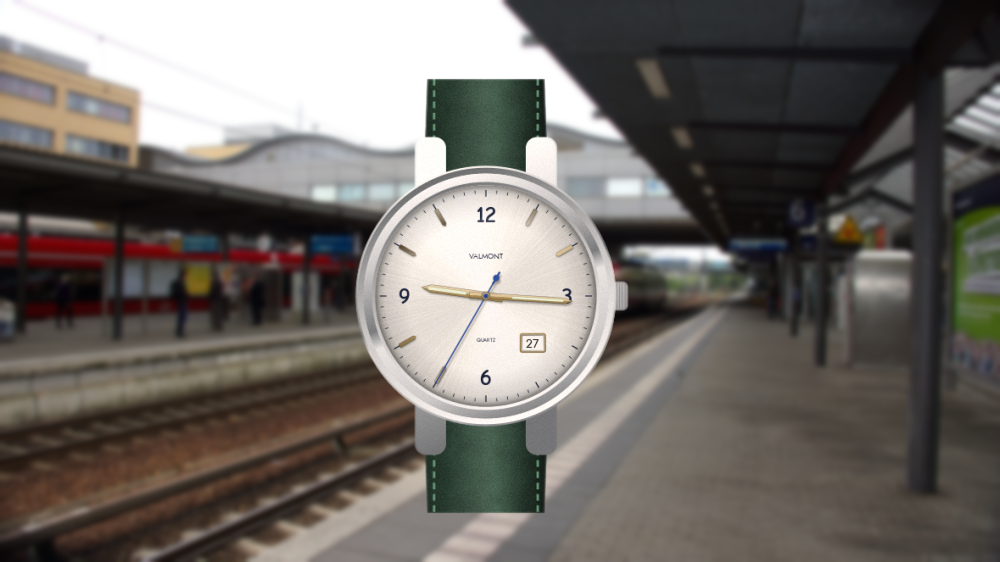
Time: **9:15:35**
